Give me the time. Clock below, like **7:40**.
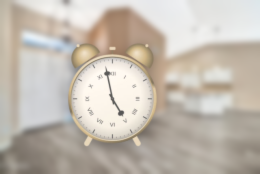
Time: **4:58**
